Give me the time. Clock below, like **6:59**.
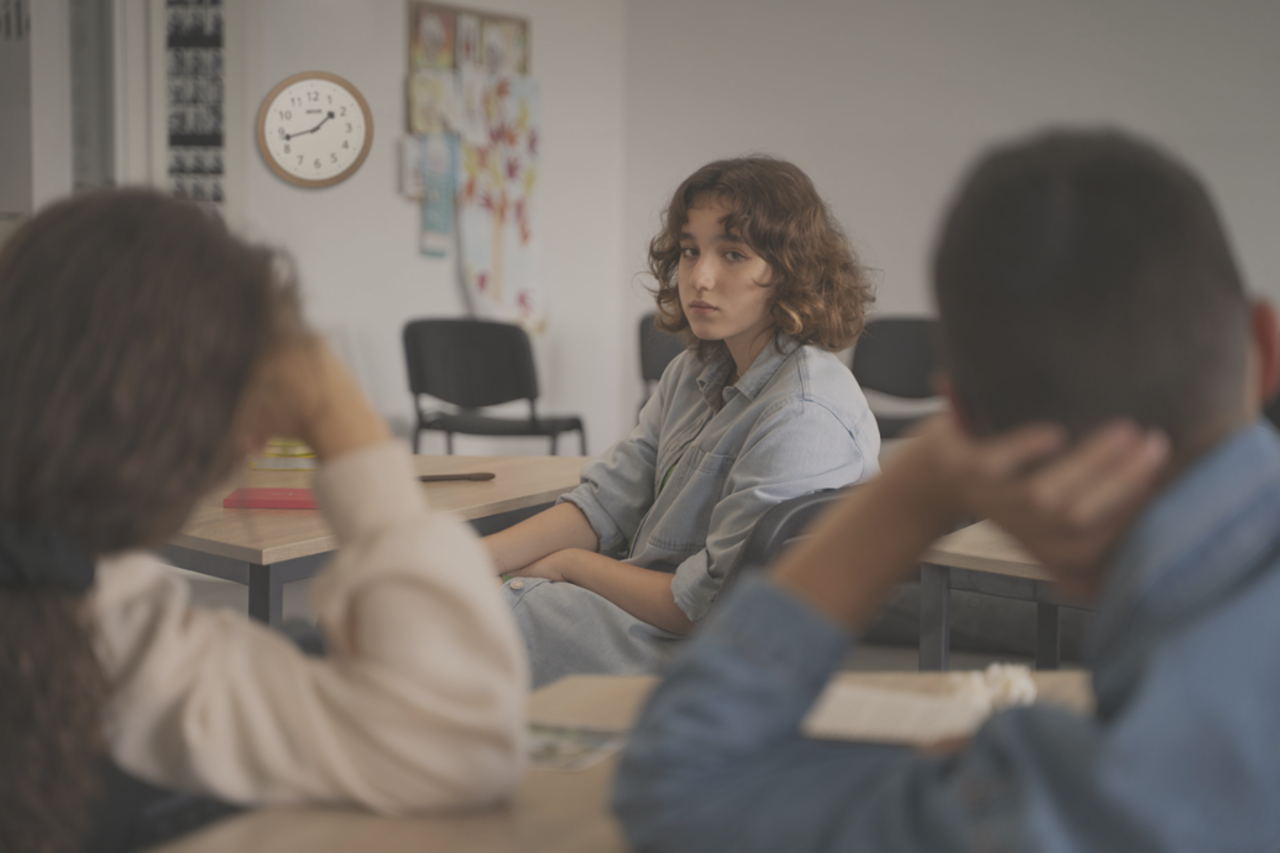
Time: **1:43**
